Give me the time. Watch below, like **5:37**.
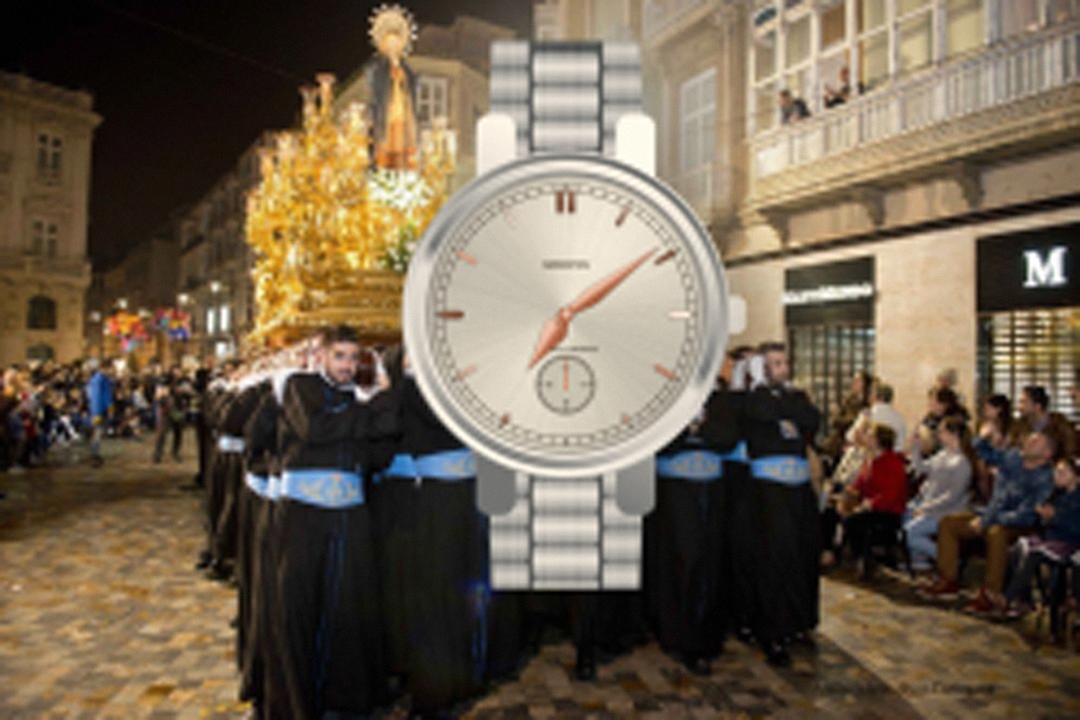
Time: **7:09**
